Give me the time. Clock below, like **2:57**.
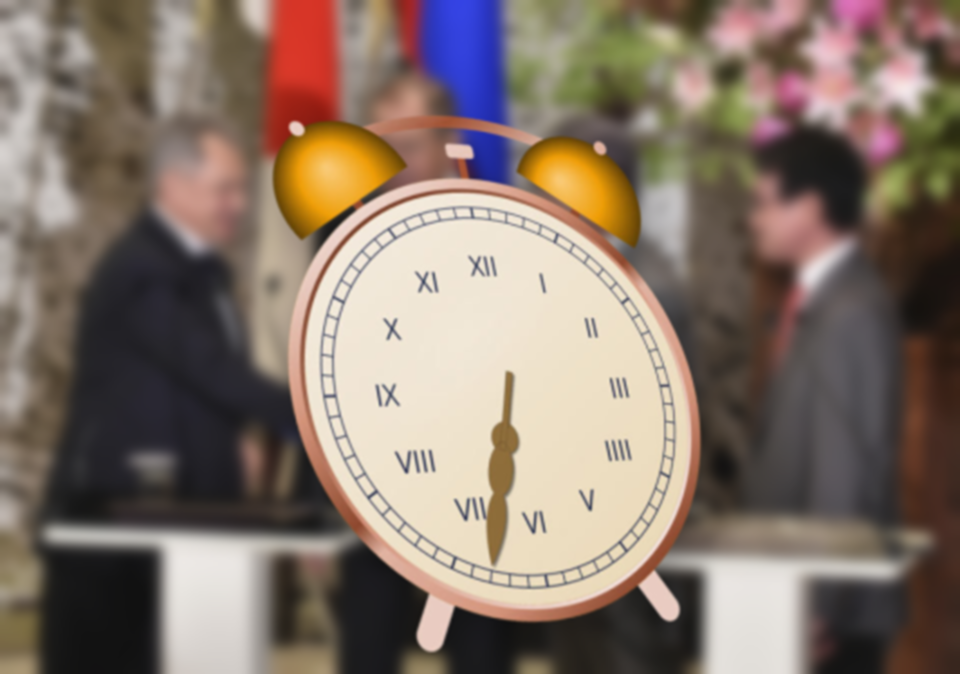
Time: **6:33**
